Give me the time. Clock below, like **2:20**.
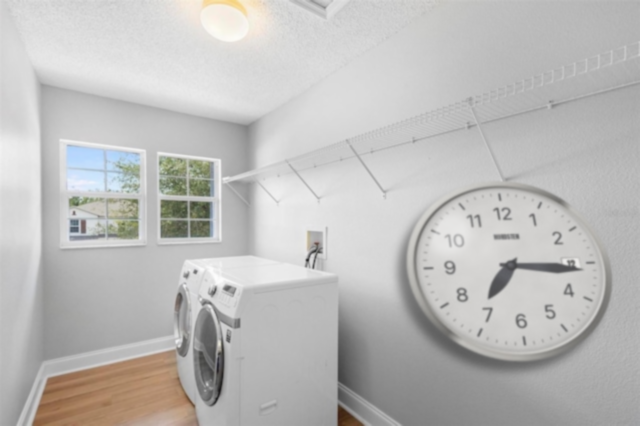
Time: **7:16**
